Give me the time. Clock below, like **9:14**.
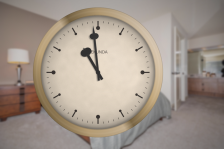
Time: **10:59**
